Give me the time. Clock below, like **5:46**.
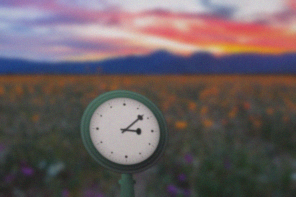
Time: **3:08**
